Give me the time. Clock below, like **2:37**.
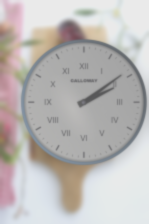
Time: **2:09**
